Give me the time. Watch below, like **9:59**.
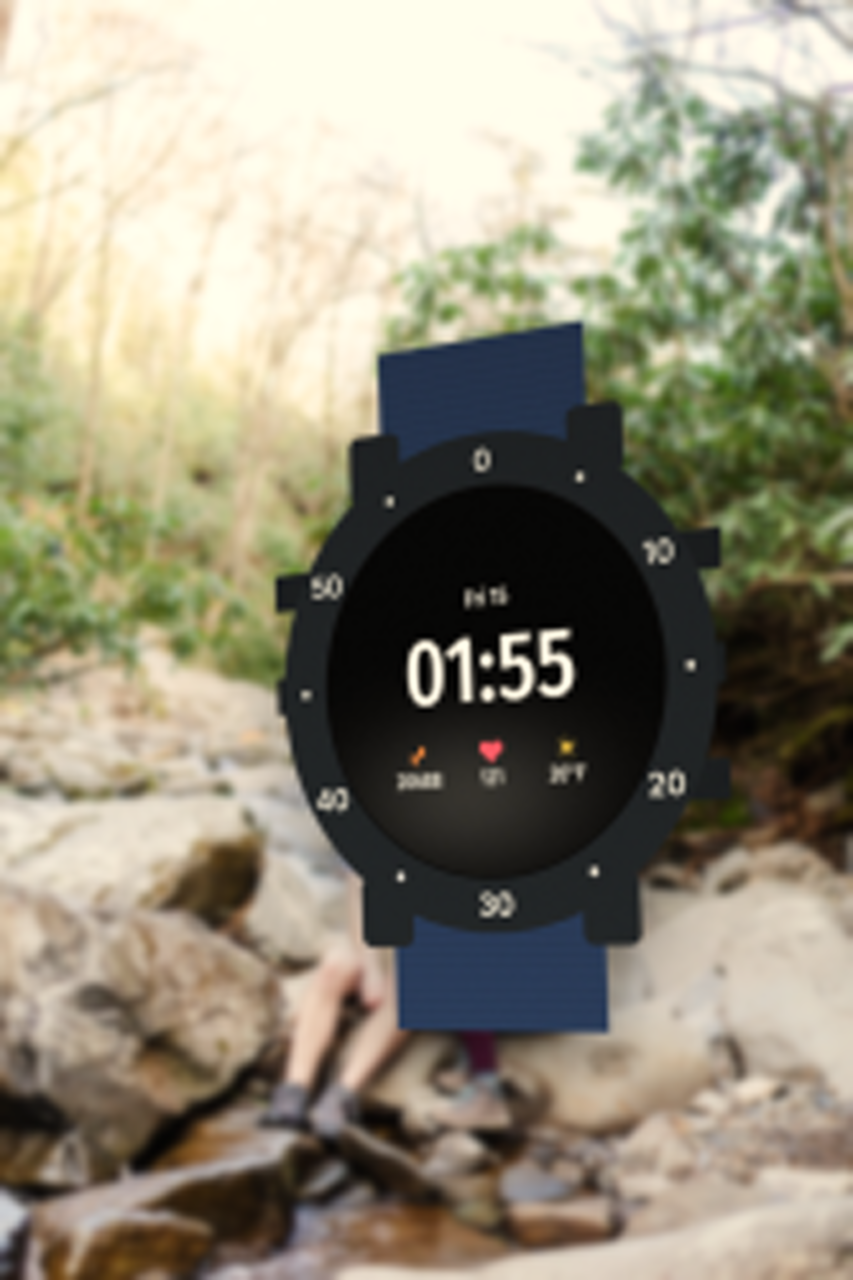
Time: **1:55**
